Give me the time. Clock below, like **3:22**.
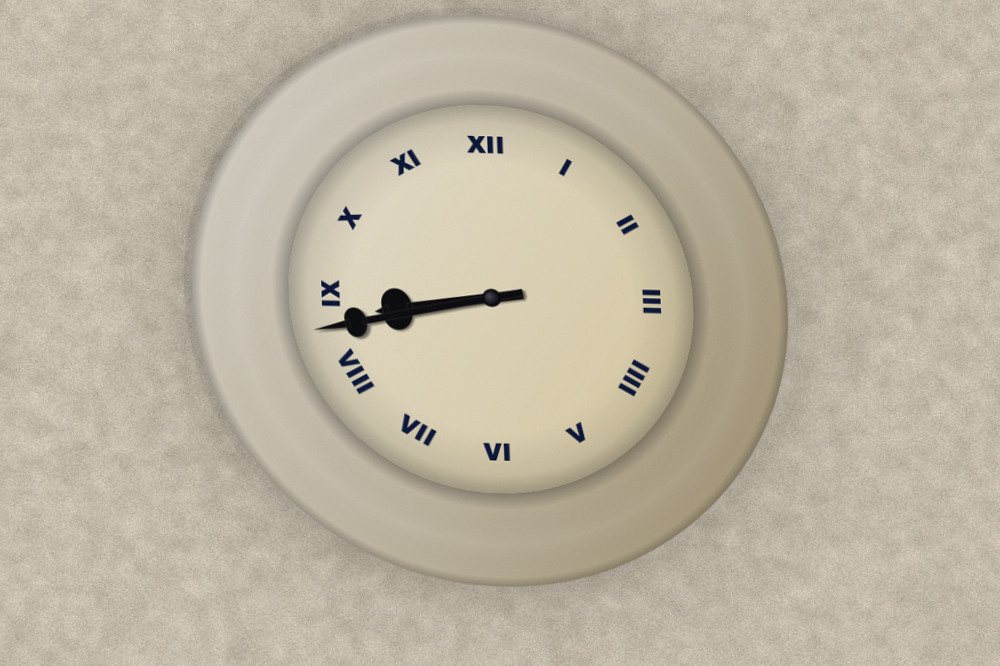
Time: **8:43**
